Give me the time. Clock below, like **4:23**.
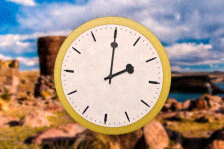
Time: **2:00**
